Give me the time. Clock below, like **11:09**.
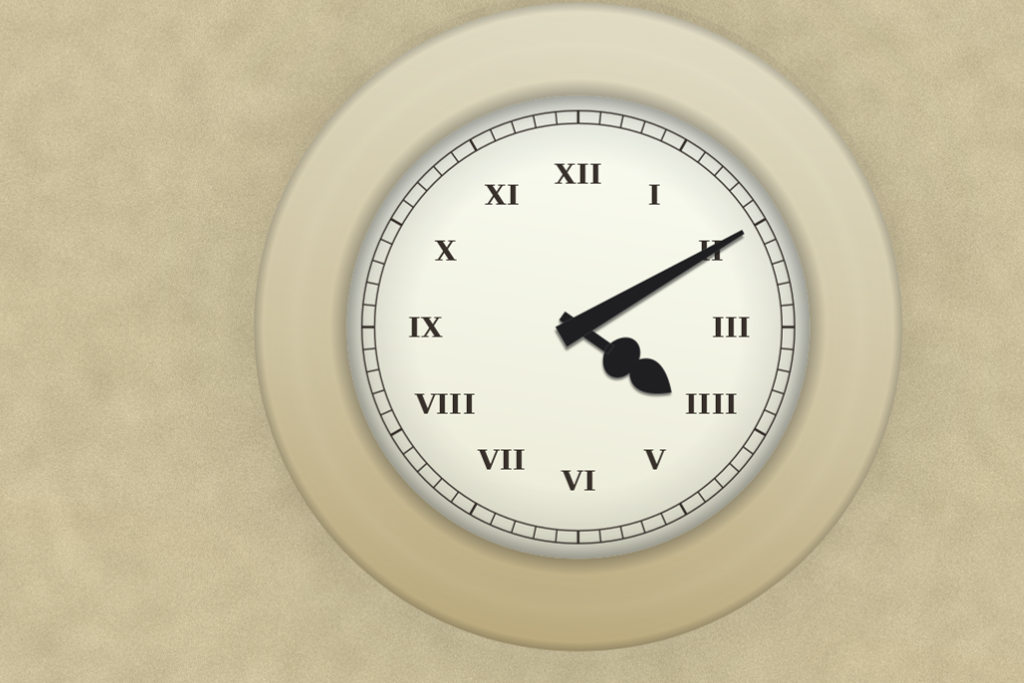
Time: **4:10**
